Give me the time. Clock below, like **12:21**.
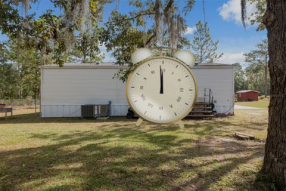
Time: **11:59**
